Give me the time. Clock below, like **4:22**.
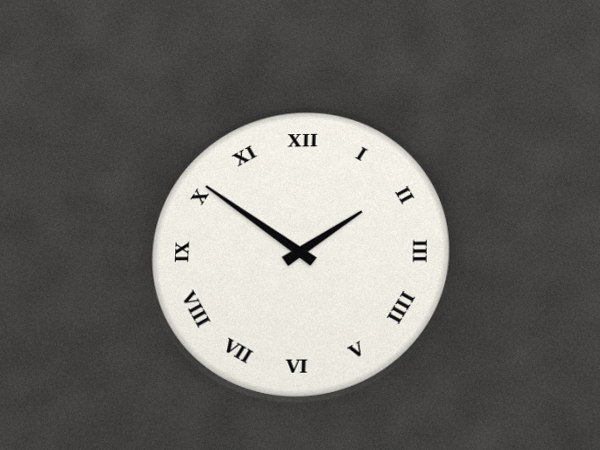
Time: **1:51**
